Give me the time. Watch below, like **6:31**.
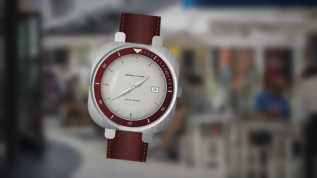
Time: **1:39**
